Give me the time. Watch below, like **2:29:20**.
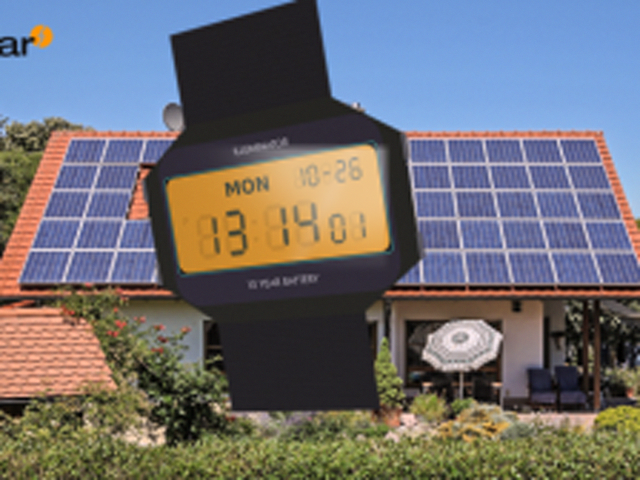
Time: **13:14:01**
